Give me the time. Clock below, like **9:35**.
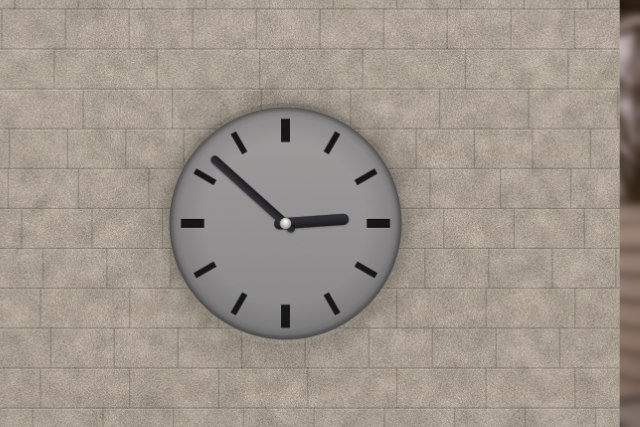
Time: **2:52**
